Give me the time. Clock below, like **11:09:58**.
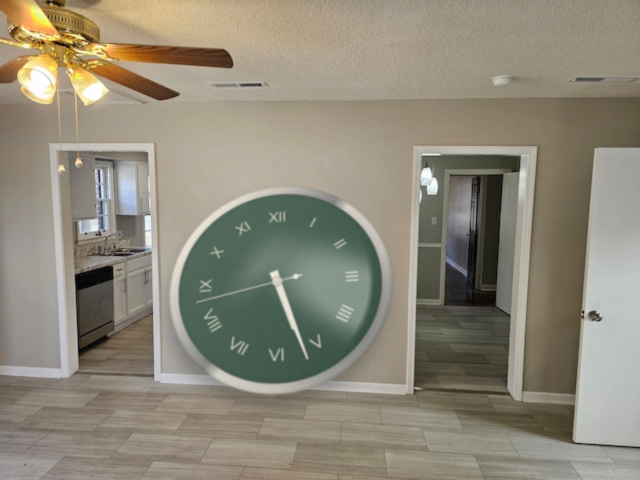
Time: **5:26:43**
